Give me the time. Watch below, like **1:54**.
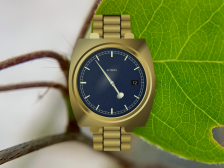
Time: **4:54**
